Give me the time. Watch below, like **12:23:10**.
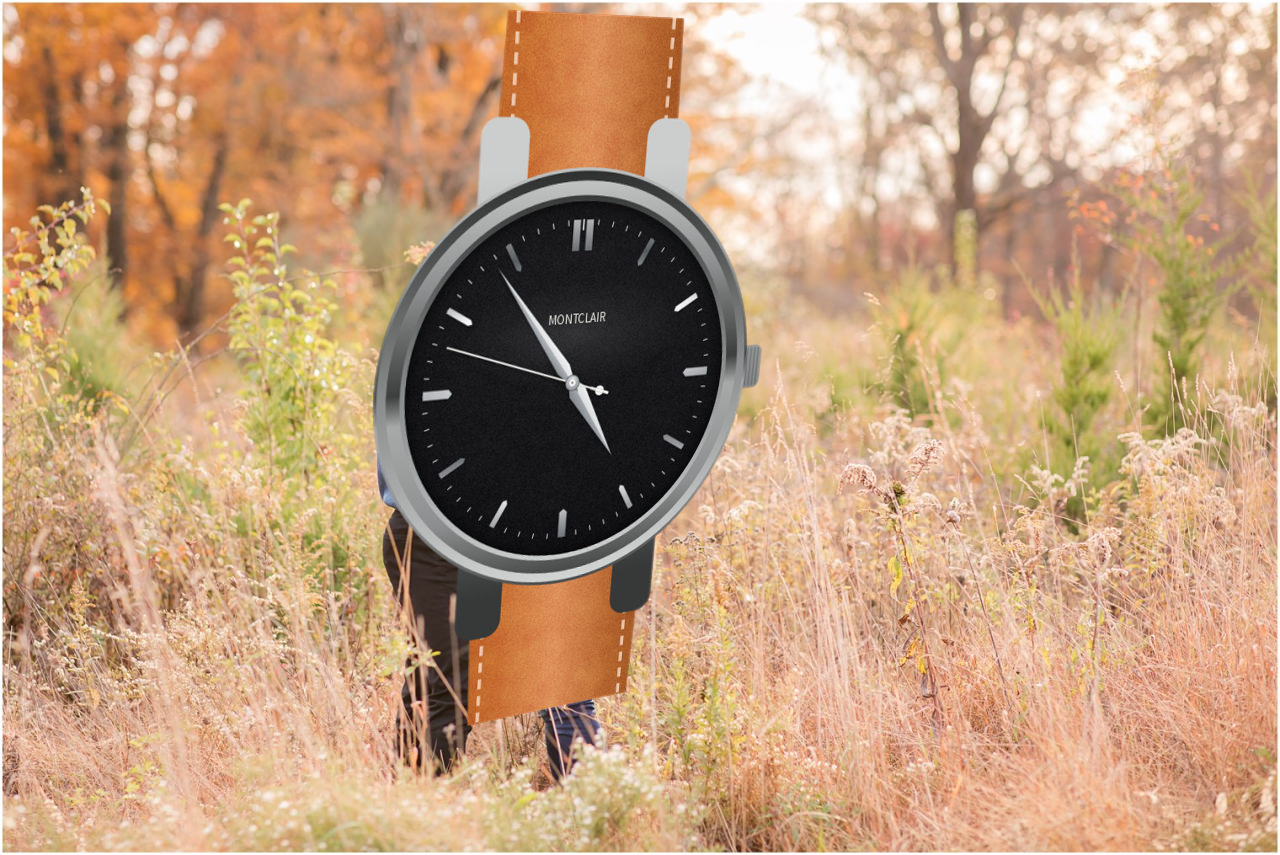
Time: **4:53:48**
